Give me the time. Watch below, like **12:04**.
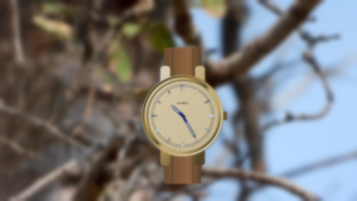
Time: **10:25**
